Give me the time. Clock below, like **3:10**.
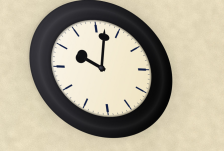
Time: **10:02**
